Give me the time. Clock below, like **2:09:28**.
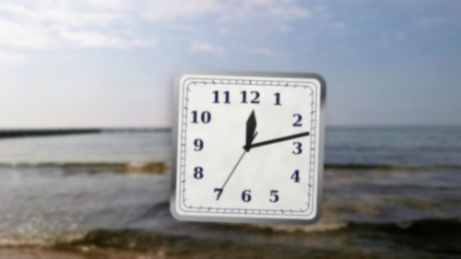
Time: **12:12:35**
